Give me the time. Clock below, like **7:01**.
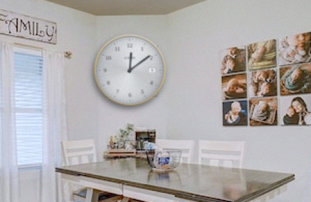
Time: **12:09**
